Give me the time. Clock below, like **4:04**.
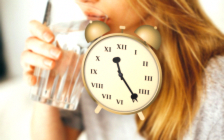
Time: **11:24**
